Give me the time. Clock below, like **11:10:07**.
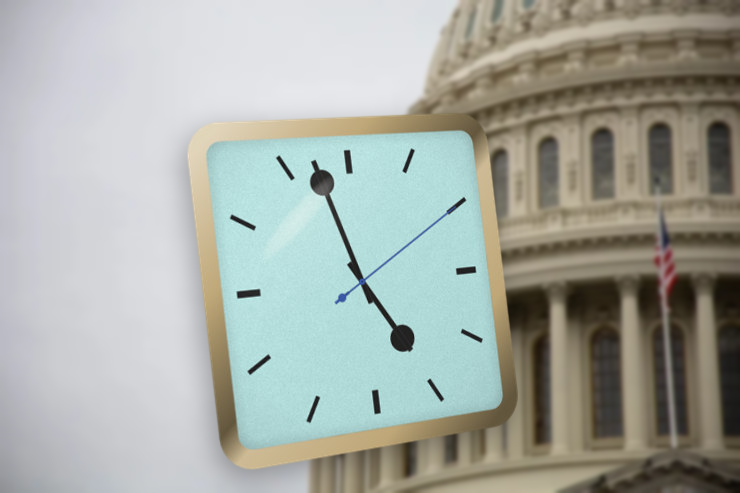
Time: **4:57:10**
